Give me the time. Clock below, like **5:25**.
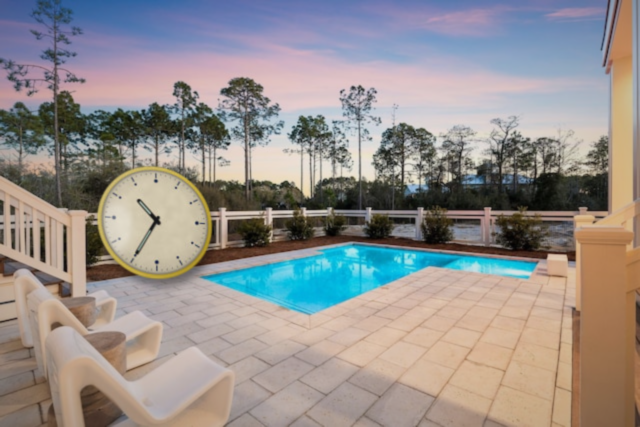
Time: **10:35**
